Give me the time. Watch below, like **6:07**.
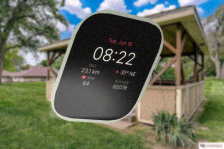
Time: **8:22**
